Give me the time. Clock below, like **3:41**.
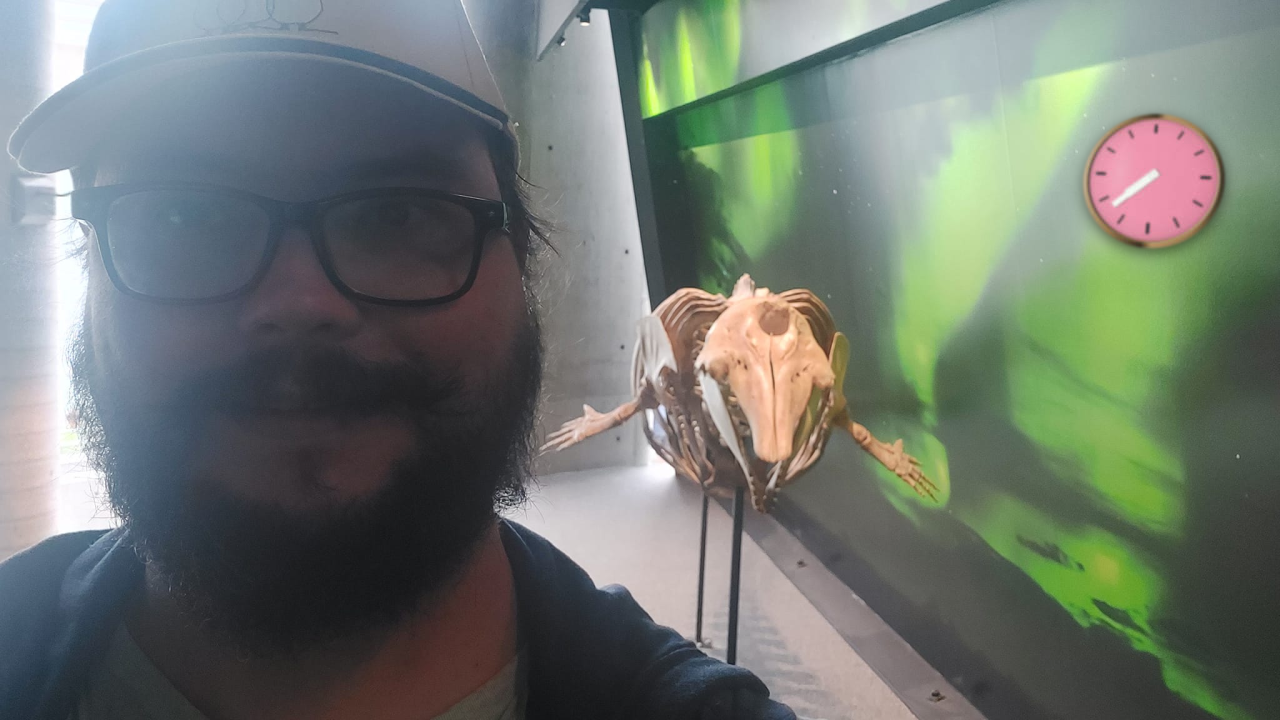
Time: **7:38**
